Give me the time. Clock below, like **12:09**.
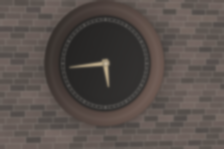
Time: **5:44**
